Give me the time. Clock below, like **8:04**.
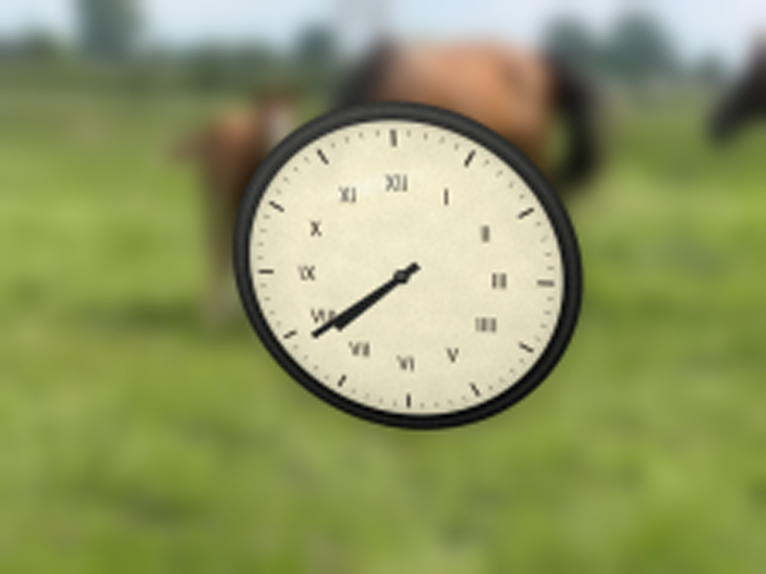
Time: **7:39**
